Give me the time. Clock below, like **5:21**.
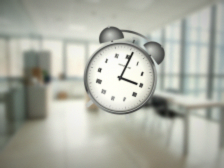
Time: **3:01**
